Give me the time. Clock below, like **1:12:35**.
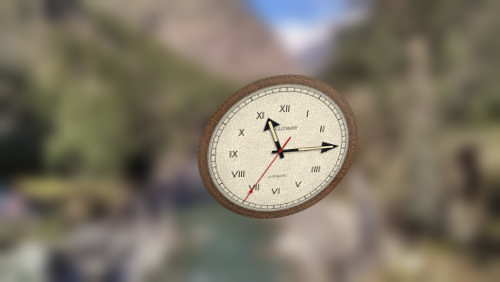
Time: **11:14:35**
